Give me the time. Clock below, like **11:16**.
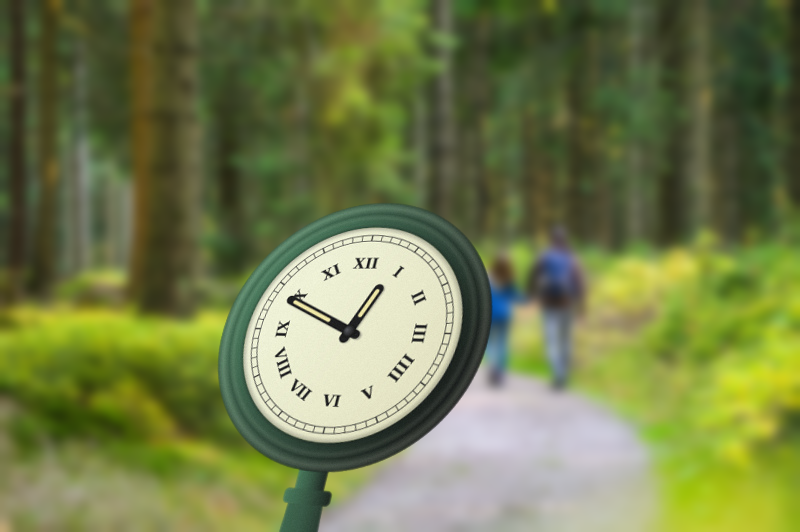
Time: **12:49**
